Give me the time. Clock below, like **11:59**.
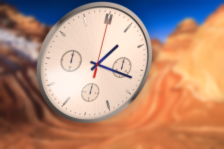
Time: **1:17**
